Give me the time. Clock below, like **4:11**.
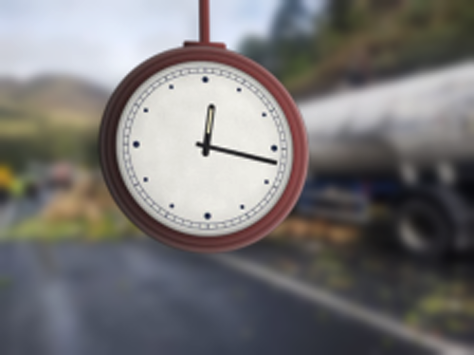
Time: **12:17**
